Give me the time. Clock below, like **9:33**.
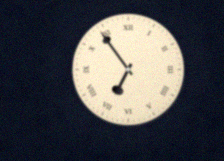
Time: **6:54**
